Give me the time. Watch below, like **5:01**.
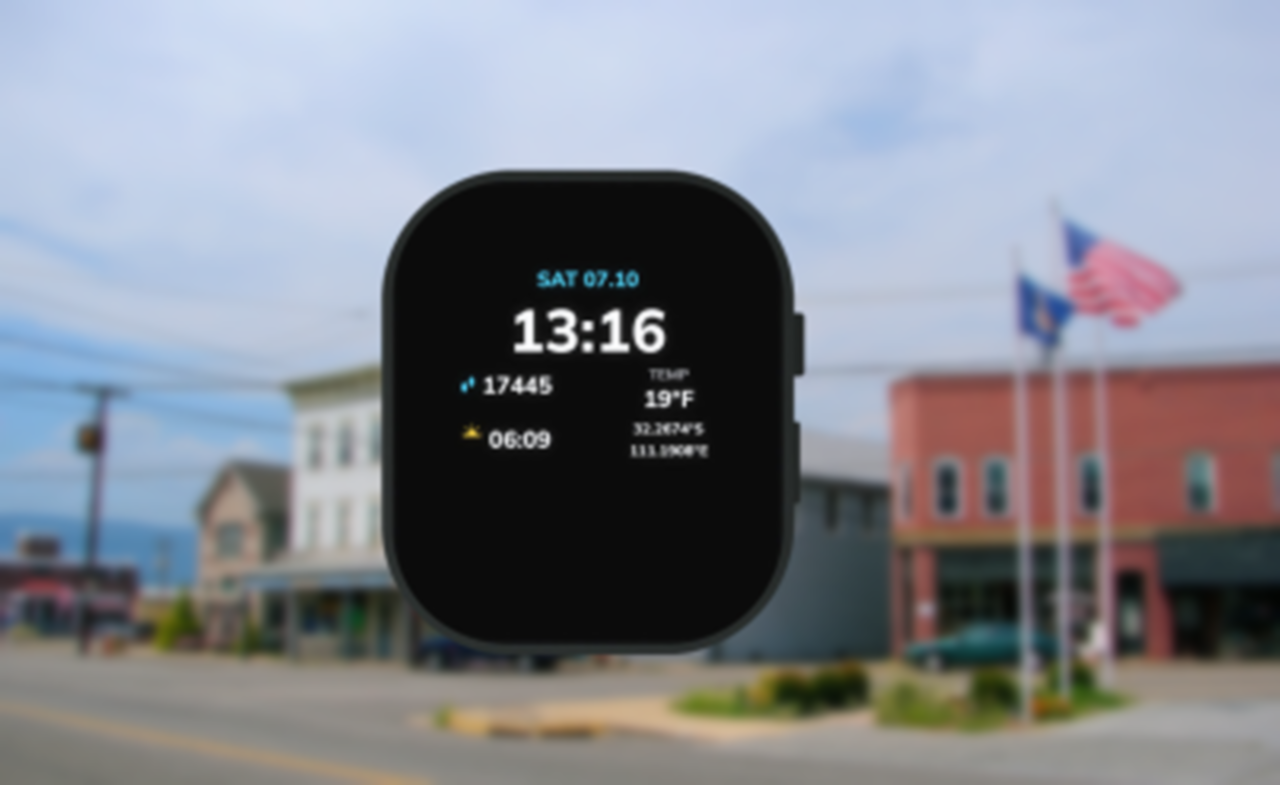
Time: **13:16**
